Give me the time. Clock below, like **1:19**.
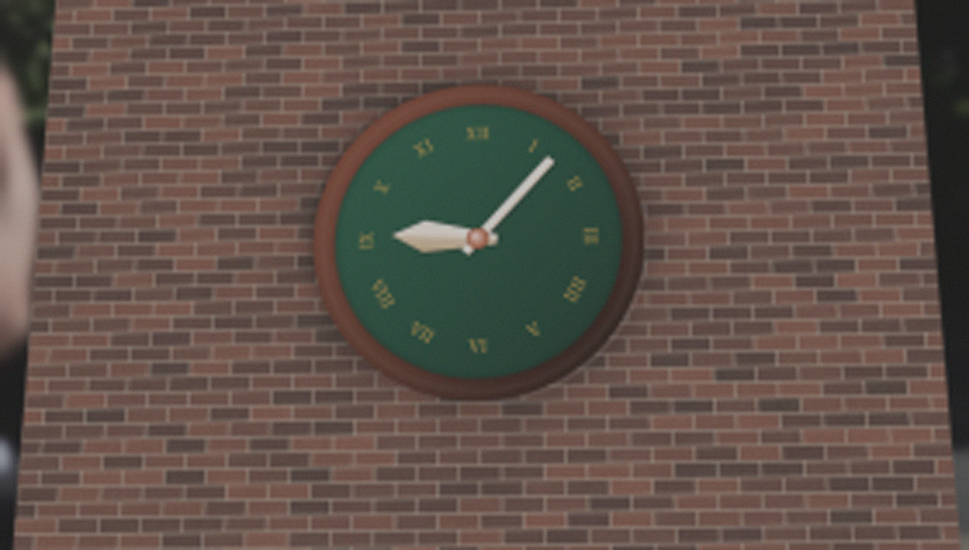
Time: **9:07**
